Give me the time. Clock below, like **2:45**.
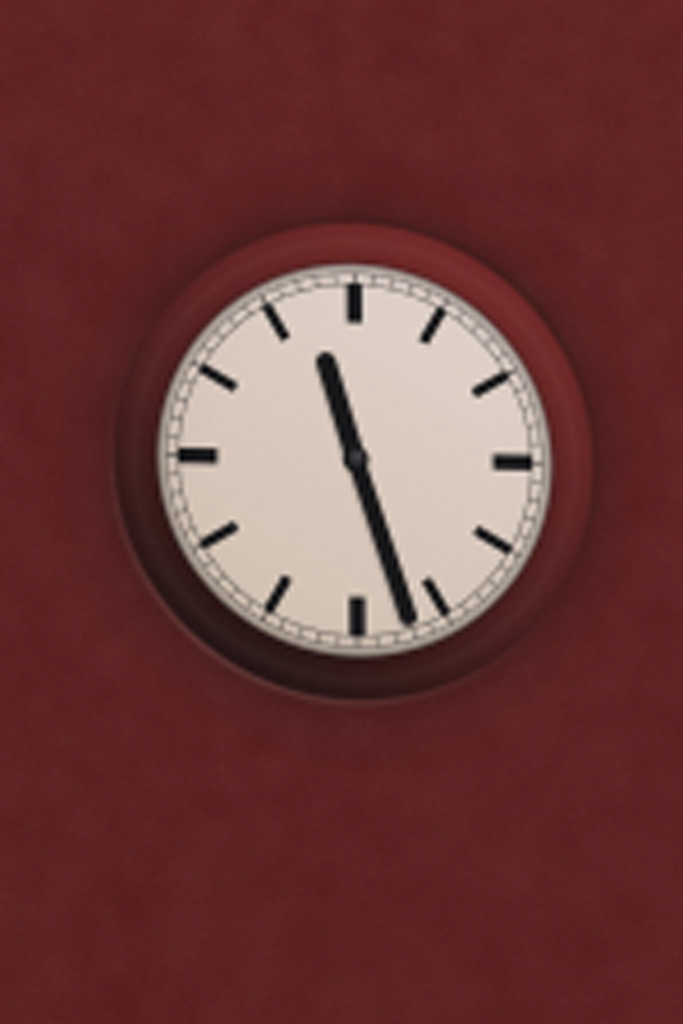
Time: **11:27**
